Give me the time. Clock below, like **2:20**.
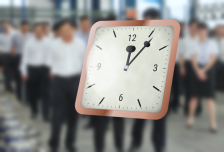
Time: **12:06**
